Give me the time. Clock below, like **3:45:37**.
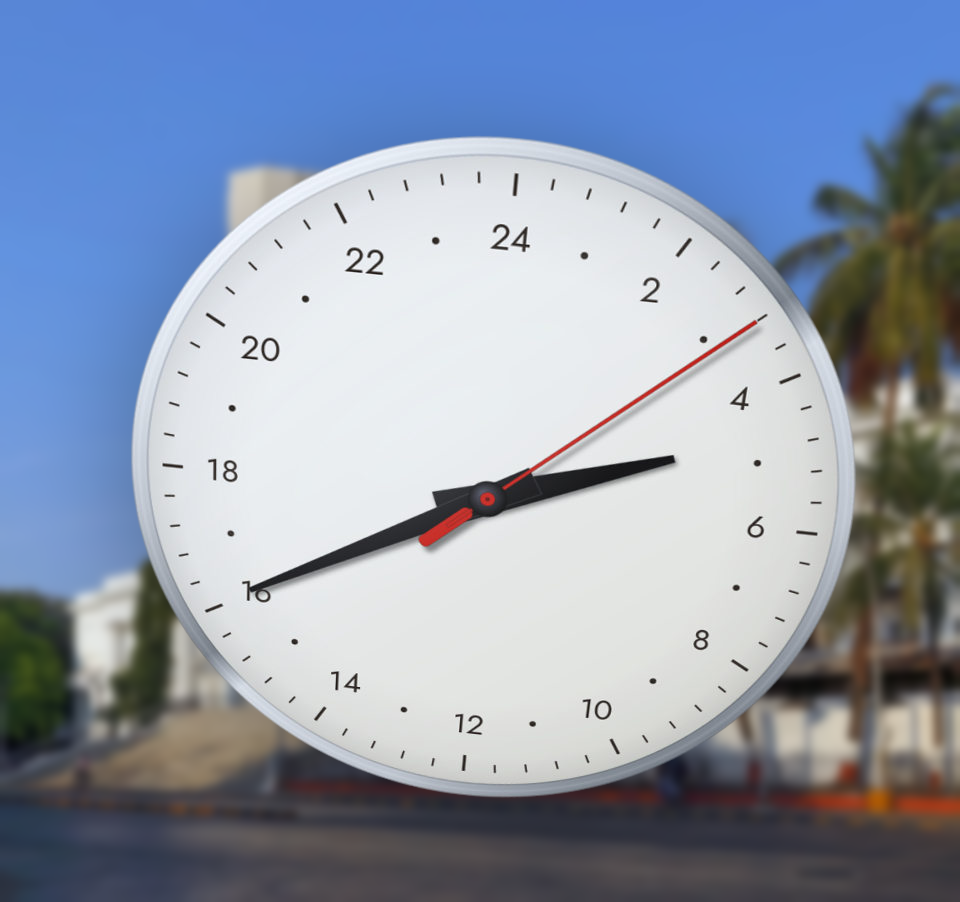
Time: **4:40:08**
